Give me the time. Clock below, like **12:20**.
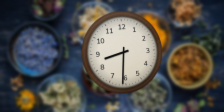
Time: **8:31**
